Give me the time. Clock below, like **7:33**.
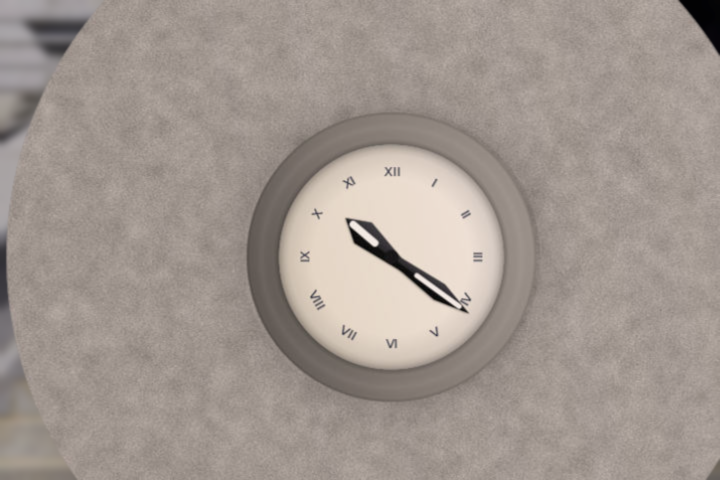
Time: **10:21**
